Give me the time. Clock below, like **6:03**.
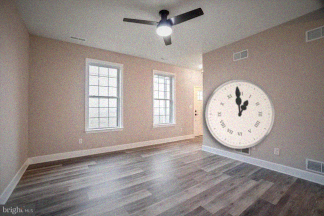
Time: **12:59**
